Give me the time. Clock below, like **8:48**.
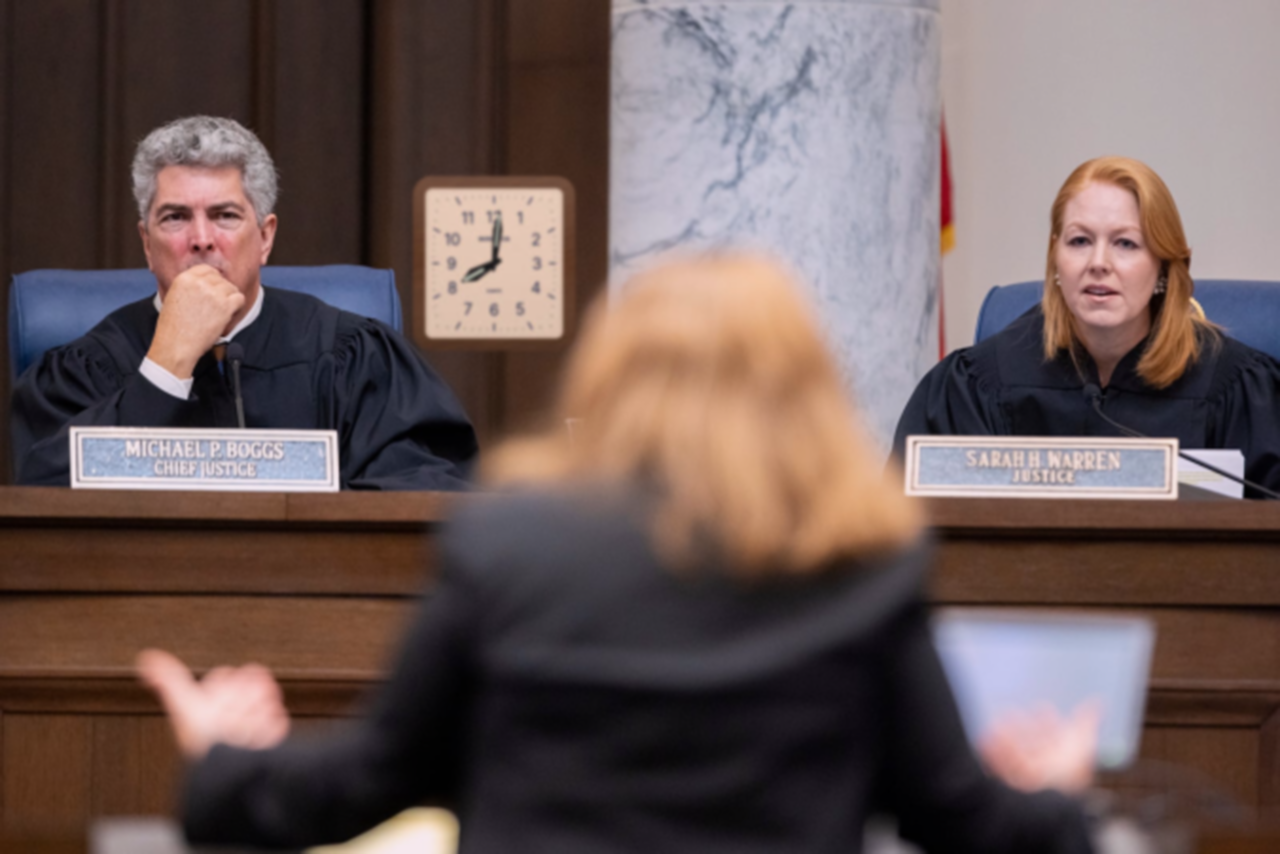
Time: **8:01**
